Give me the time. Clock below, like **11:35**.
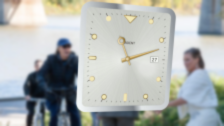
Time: **11:12**
